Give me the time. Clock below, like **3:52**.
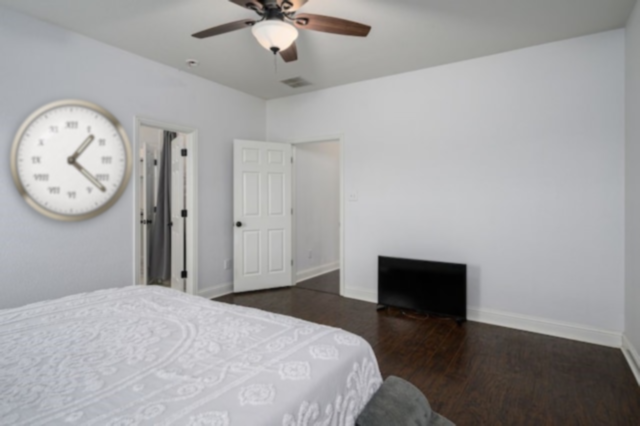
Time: **1:22**
